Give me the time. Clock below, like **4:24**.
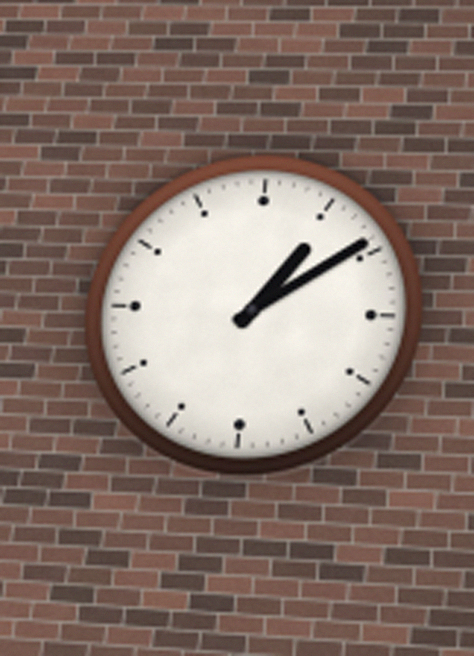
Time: **1:09**
